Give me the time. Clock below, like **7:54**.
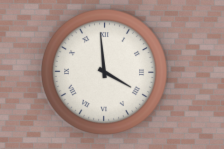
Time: **3:59**
